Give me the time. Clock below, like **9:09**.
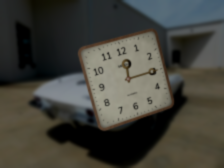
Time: **12:15**
